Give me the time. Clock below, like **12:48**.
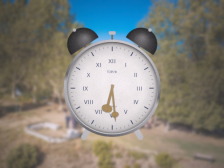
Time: **6:29**
